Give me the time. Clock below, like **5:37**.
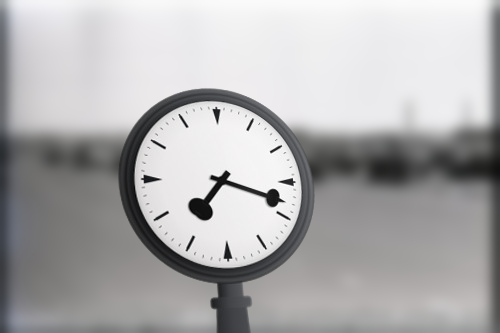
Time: **7:18**
